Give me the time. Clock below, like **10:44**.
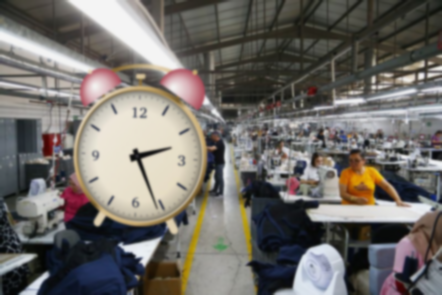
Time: **2:26**
